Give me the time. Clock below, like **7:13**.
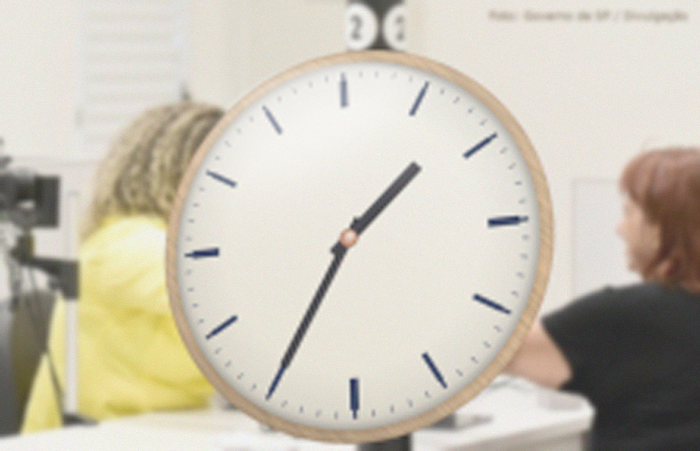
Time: **1:35**
